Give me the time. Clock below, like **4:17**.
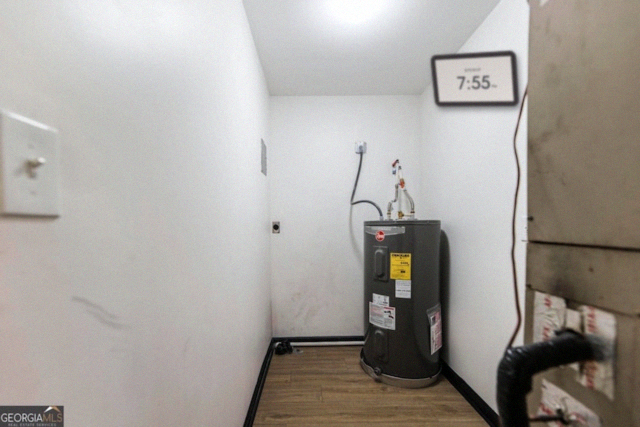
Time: **7:55**
